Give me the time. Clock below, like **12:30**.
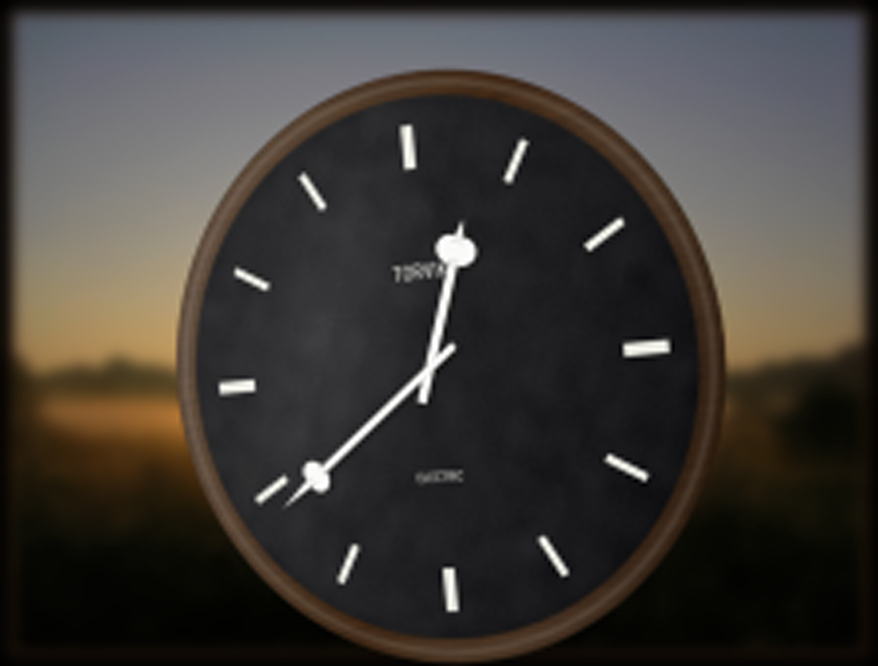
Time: **12:39**
